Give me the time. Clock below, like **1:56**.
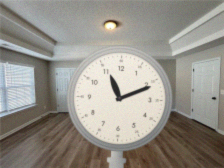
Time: **11:11**
